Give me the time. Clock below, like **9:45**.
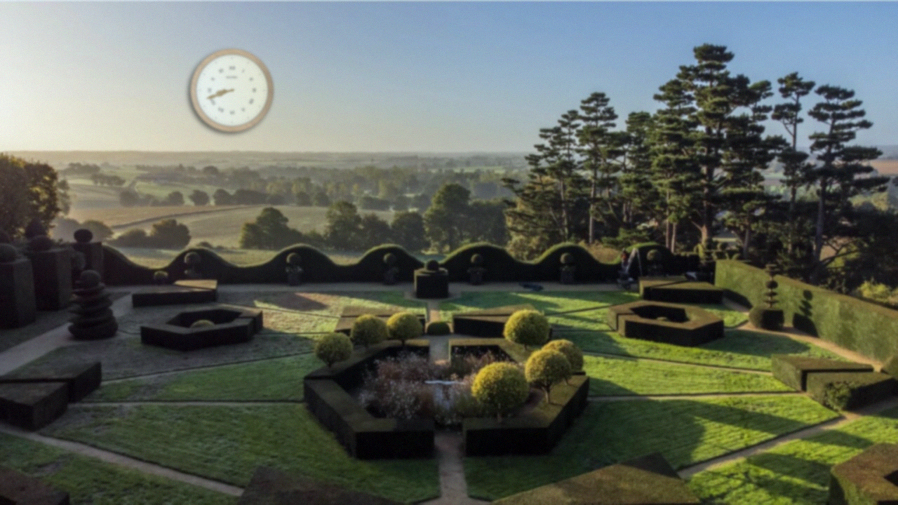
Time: **8:42**
